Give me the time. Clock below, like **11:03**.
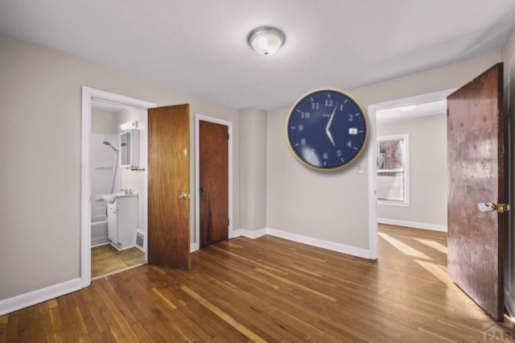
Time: **5:03**
